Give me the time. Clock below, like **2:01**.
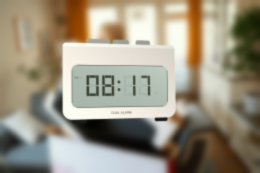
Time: **8:17**
